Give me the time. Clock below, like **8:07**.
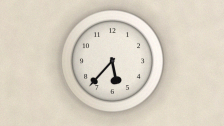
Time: **5:37**
